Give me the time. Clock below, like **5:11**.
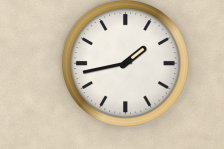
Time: **1:43**
